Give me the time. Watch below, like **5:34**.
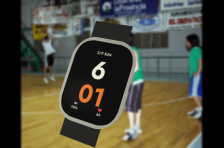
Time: **6:01**
